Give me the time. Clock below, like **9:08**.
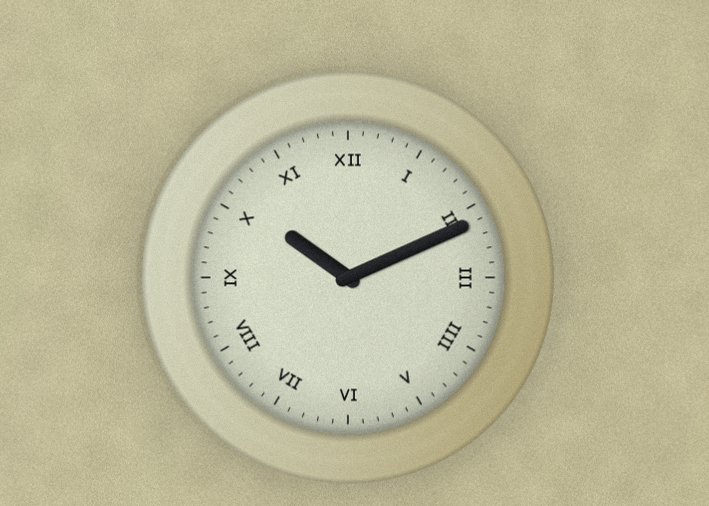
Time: **10:11**
